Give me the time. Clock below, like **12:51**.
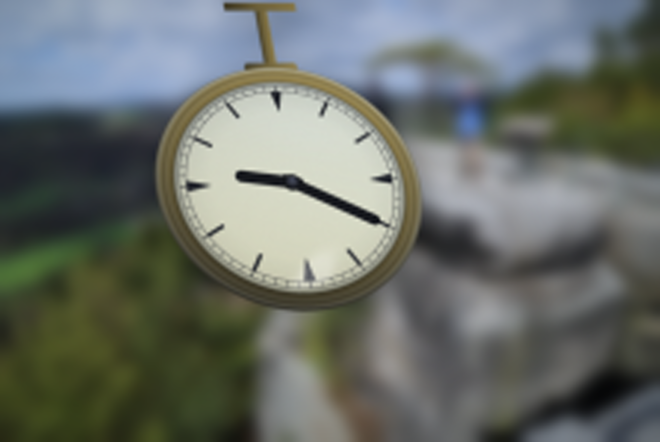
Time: **9:20**
